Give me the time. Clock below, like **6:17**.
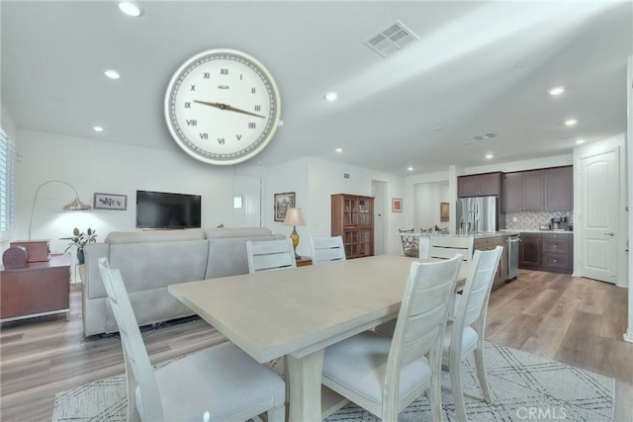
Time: **9:17**
